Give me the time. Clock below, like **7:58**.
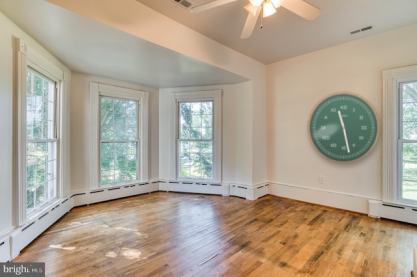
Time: **11:28**
